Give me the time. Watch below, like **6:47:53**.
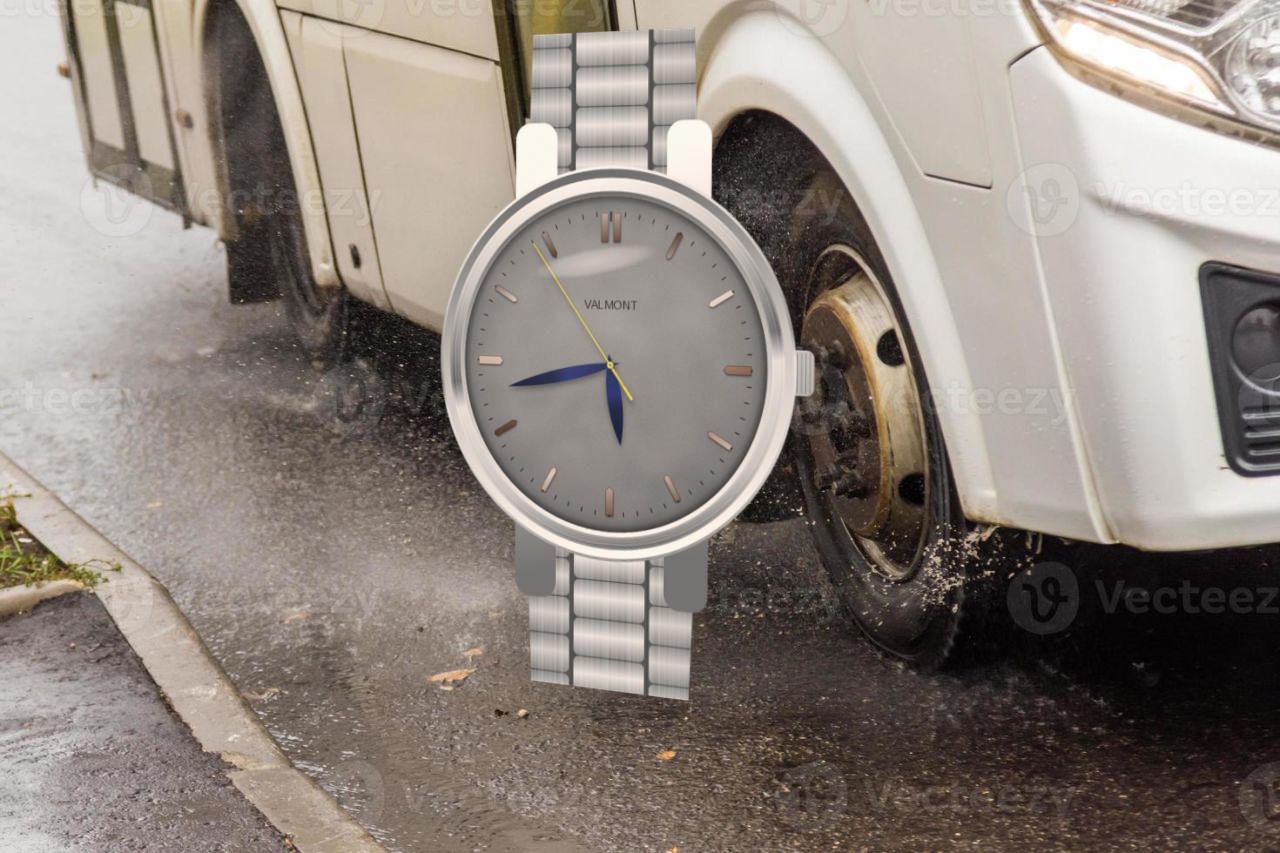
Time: **5:42:54**
